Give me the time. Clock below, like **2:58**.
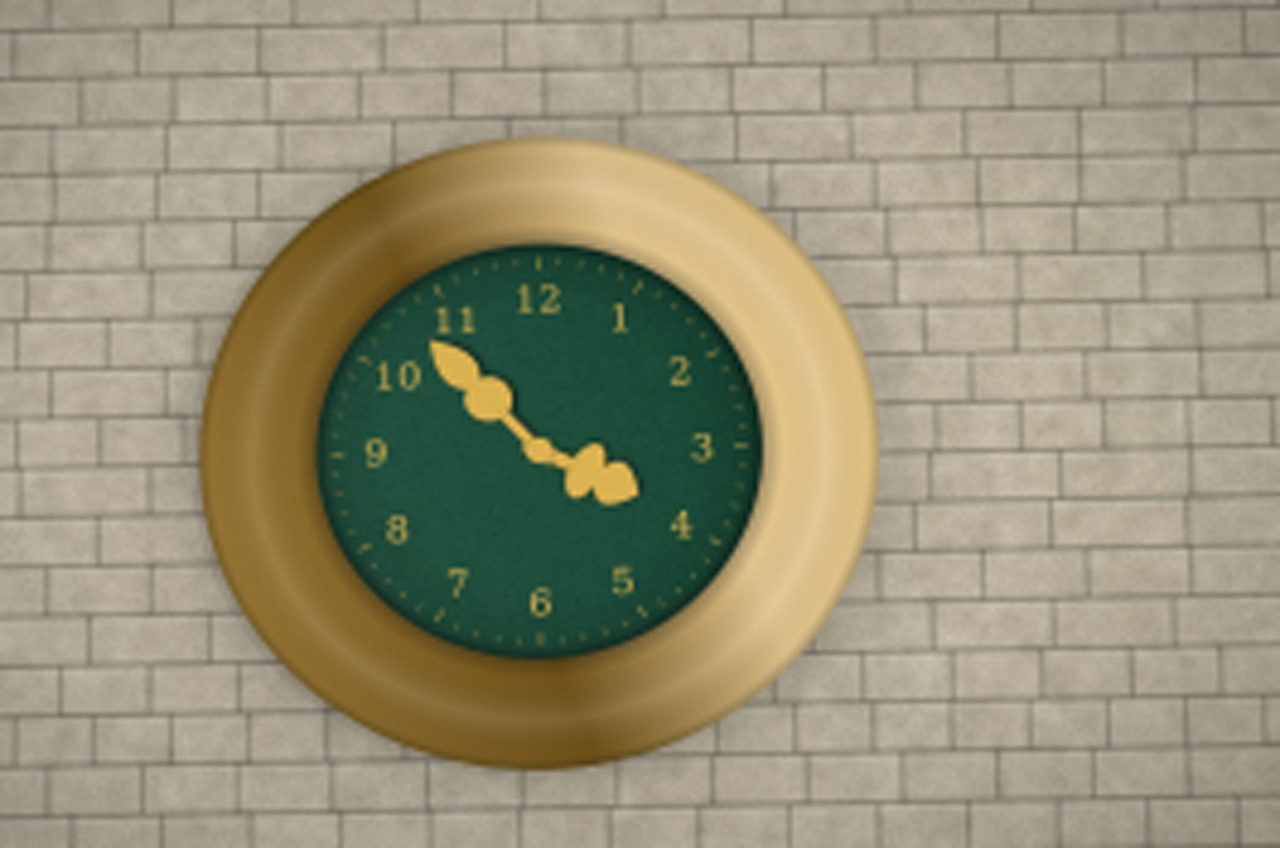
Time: **3:53**
